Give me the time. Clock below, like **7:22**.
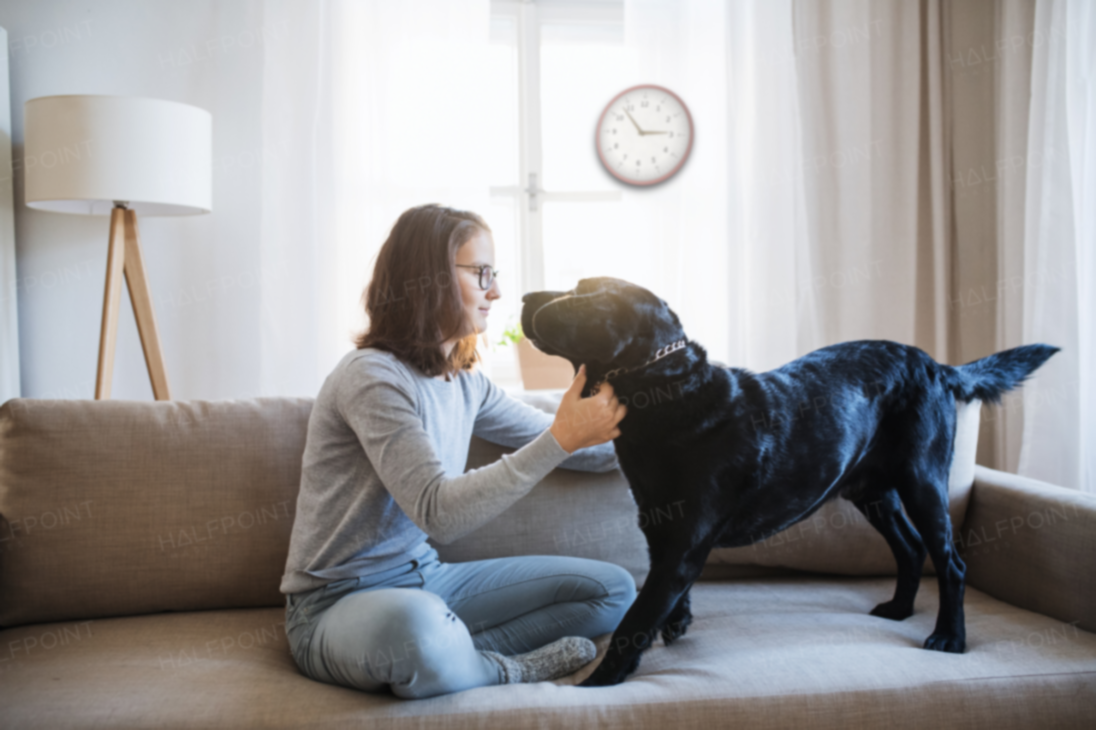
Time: **2:53**
